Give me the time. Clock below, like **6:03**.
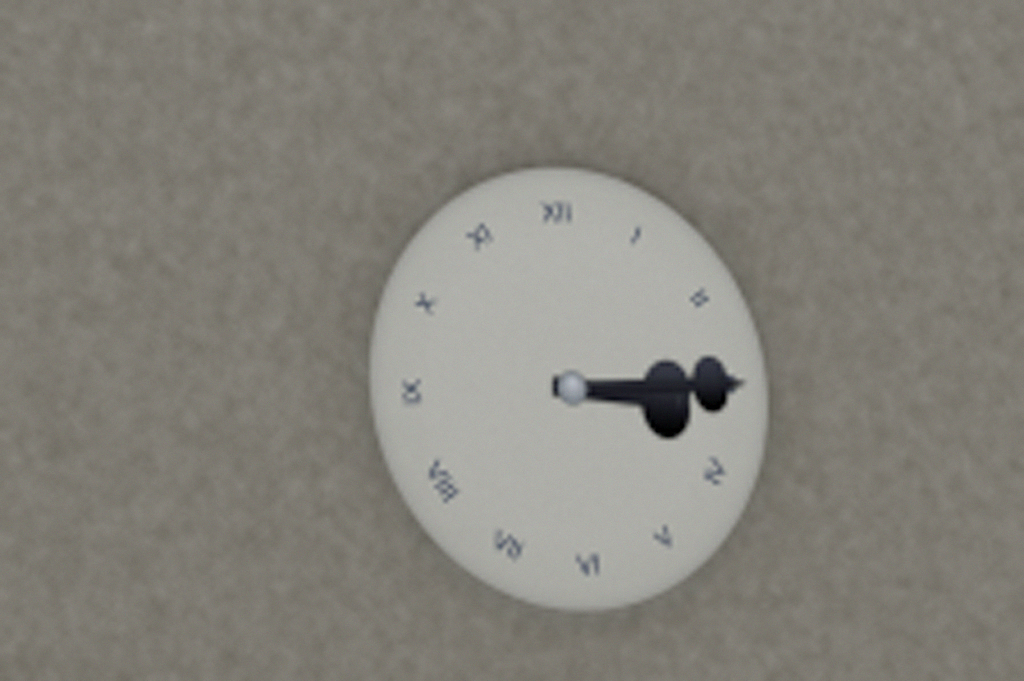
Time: **3:15**
